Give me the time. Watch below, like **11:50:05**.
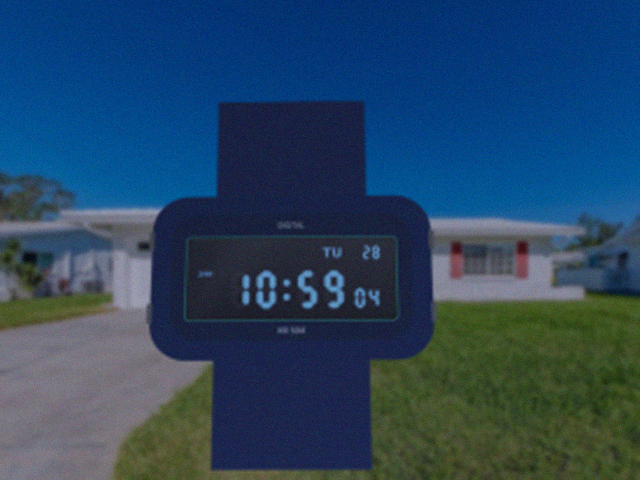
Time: **10:59:04**
